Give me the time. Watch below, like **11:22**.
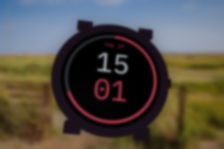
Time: **15:01**
